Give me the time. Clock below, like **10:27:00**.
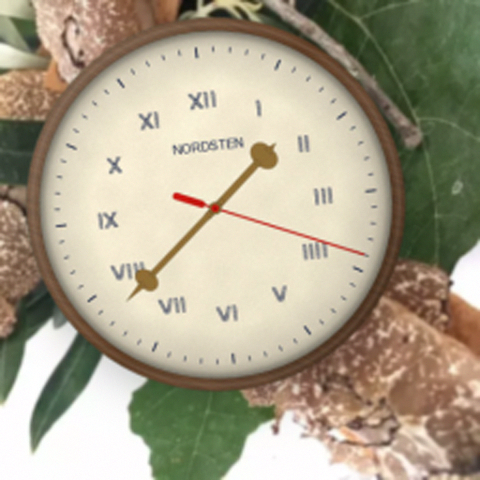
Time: **1:38:19**
